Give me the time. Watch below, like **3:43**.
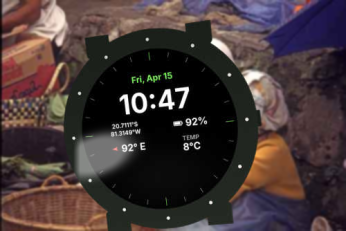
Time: **10:47**
